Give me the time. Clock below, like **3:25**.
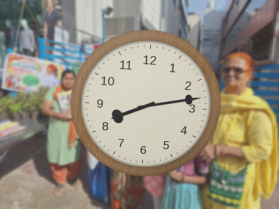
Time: **8:13**
